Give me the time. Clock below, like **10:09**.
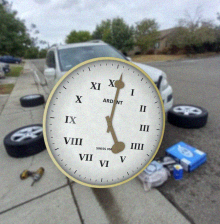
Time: **5:01**
